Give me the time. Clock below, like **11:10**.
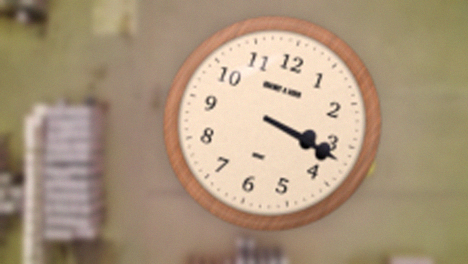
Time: **3:17**
